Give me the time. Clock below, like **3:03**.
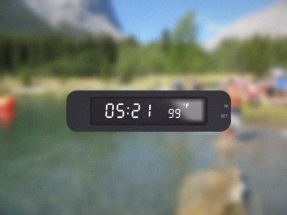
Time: **5:21**
